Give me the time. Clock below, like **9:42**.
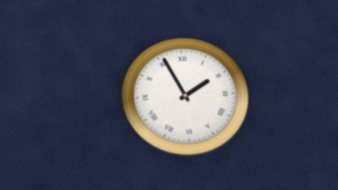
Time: **1:56**
